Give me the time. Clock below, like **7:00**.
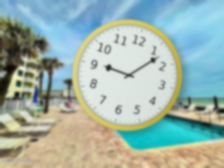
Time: **9:07**
